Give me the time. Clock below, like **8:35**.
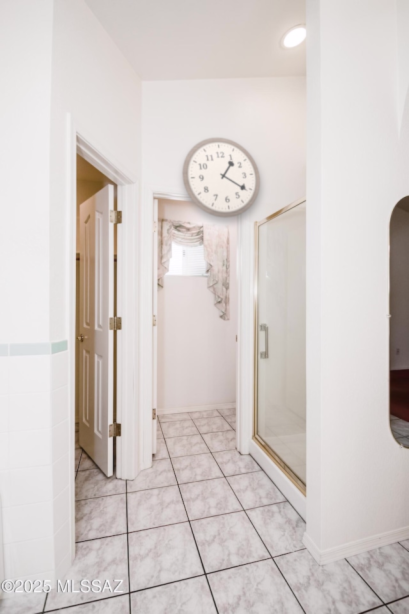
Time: **1:21**
